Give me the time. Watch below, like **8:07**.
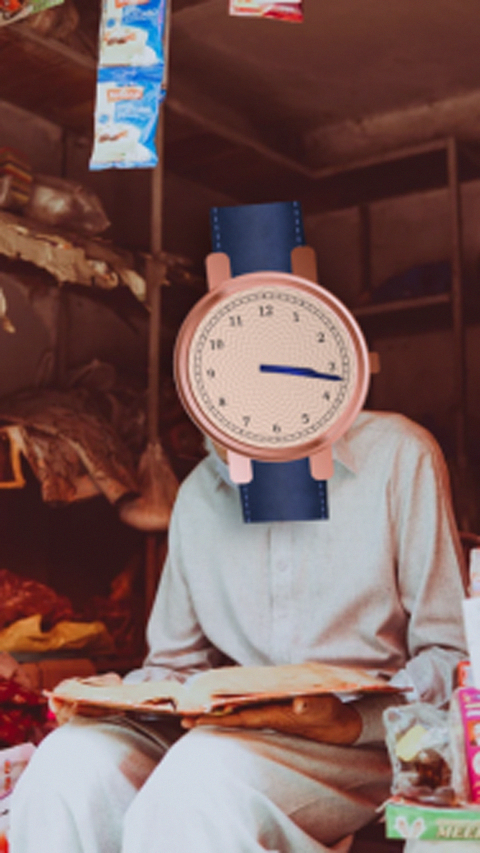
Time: **3:17**
